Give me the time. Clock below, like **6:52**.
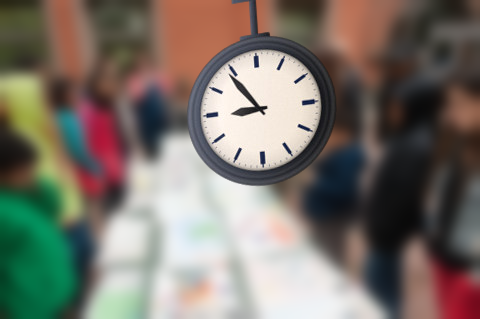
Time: **8:54**
